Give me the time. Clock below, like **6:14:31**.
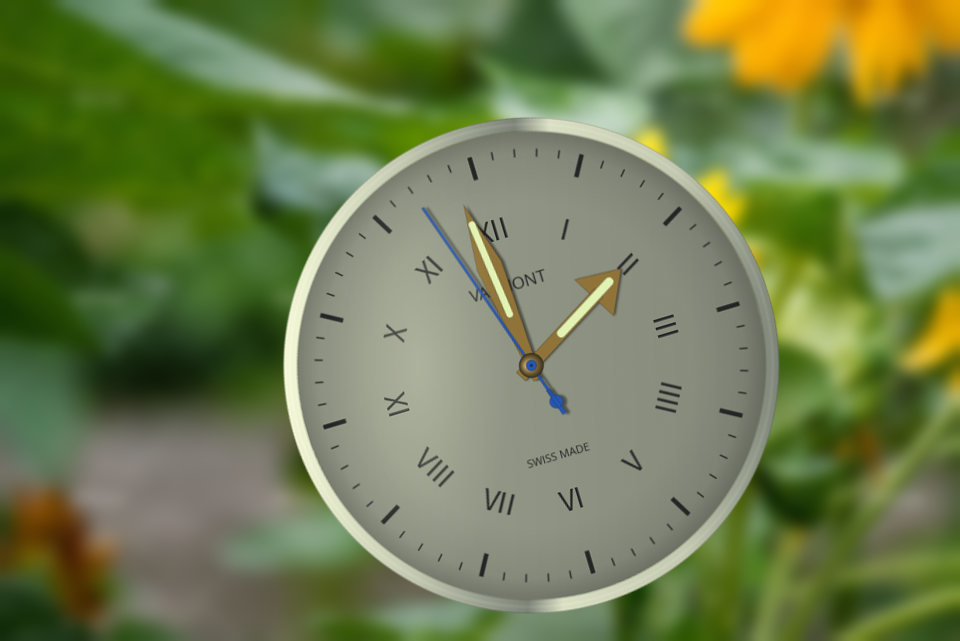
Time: **1:58:57**
